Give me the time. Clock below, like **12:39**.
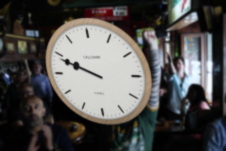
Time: **9:49**
